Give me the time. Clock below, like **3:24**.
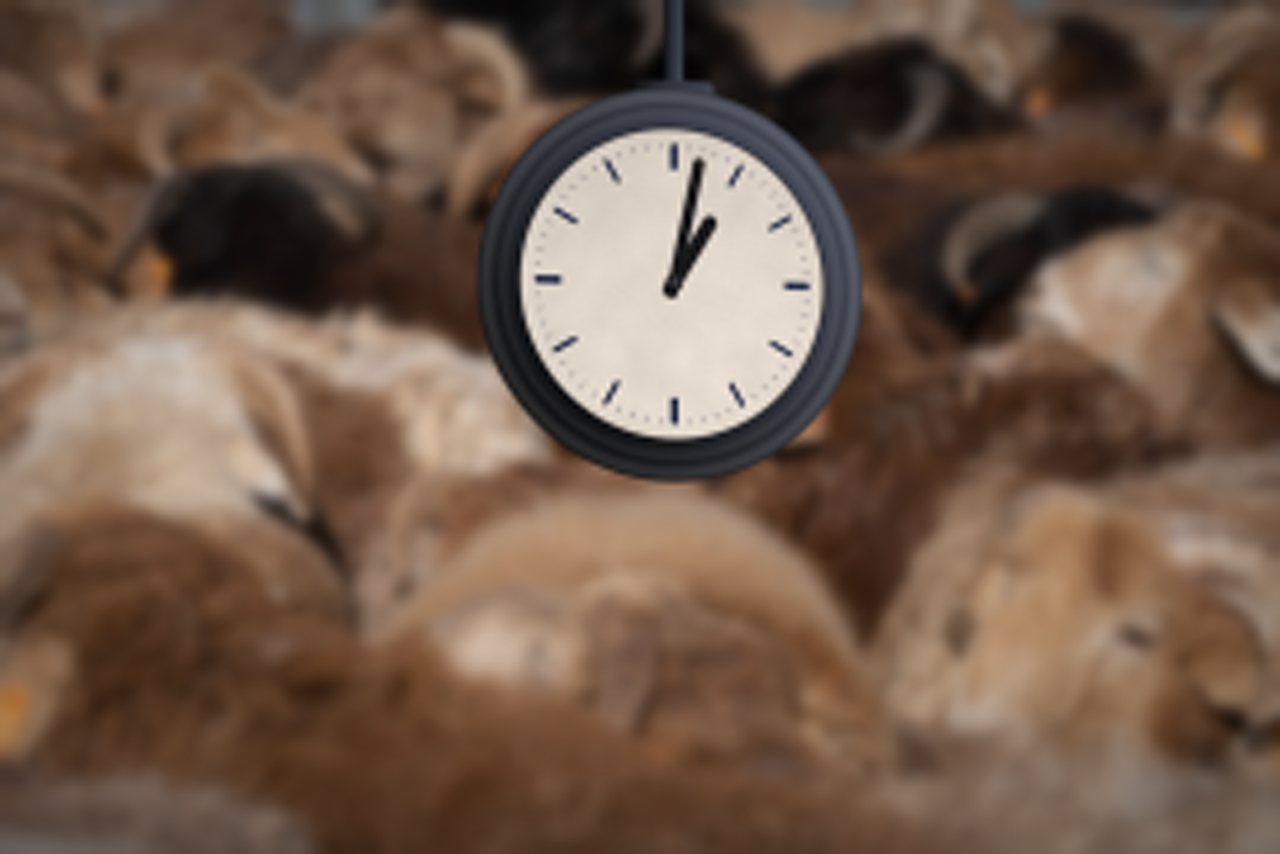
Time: **1:02**
